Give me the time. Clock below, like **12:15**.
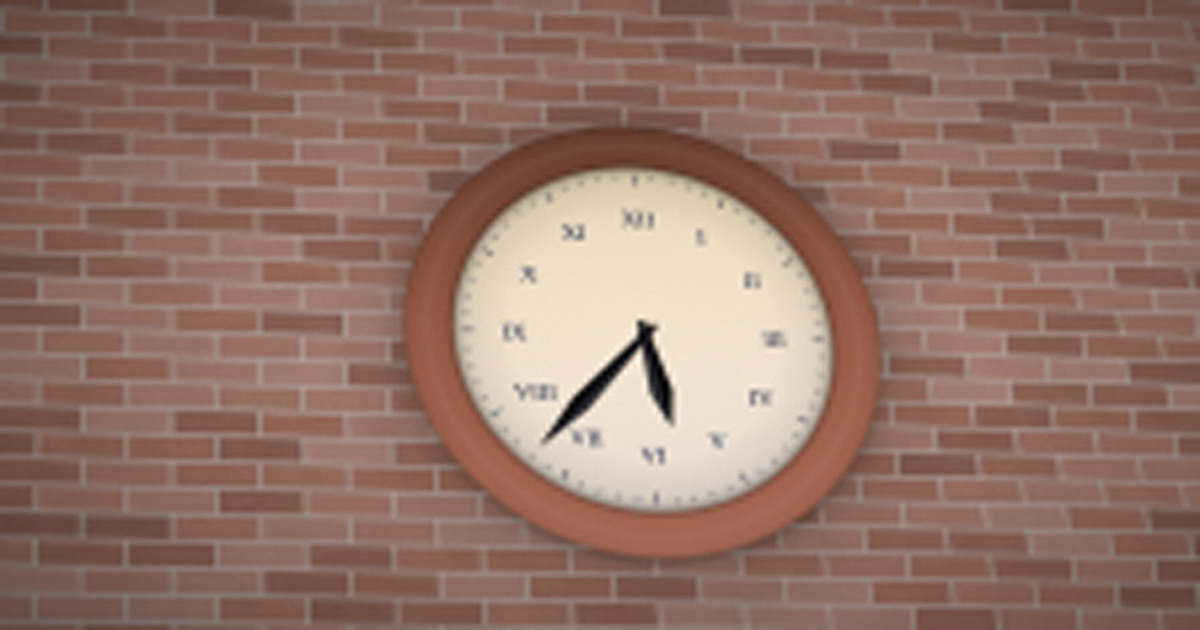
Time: **5:37**
